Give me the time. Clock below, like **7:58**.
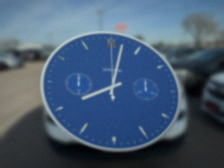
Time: **8:02**
